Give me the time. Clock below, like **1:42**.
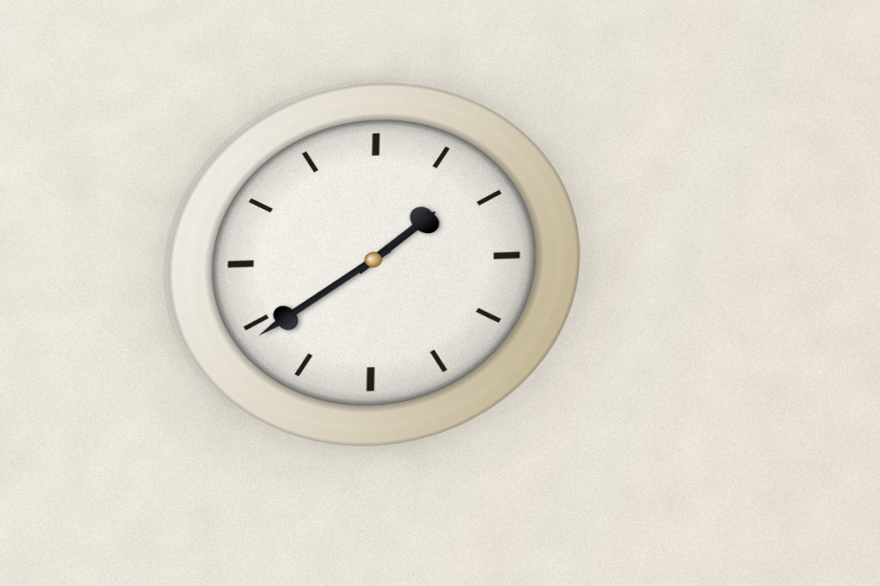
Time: **1:39**
